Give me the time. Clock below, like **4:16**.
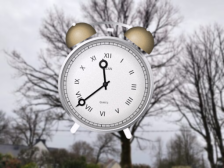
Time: **11:38**
